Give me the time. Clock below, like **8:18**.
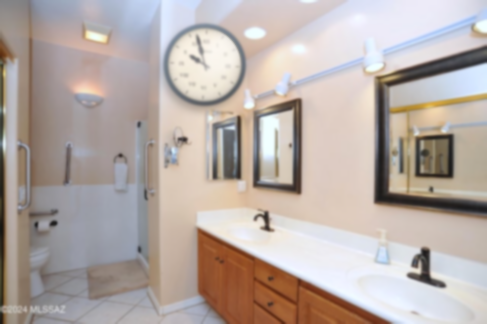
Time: **9:57**
